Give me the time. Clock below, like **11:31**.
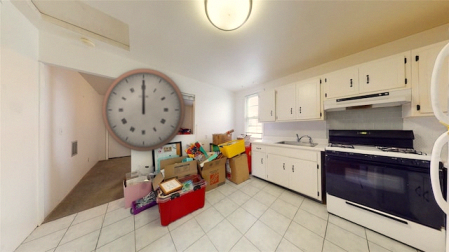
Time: **12:00**
